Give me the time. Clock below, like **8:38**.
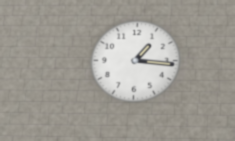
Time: **1:16**
